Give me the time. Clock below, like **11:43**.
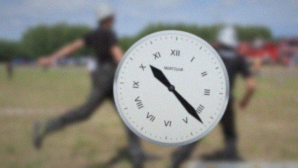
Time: **10:22**
